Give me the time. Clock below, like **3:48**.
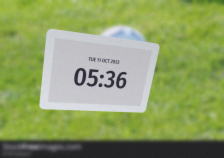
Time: **5:36**
